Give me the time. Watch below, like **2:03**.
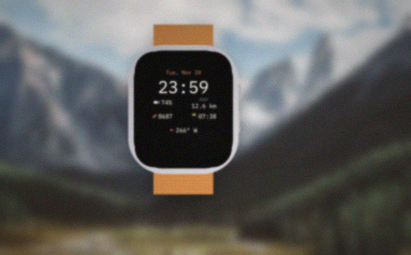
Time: **23:59**
